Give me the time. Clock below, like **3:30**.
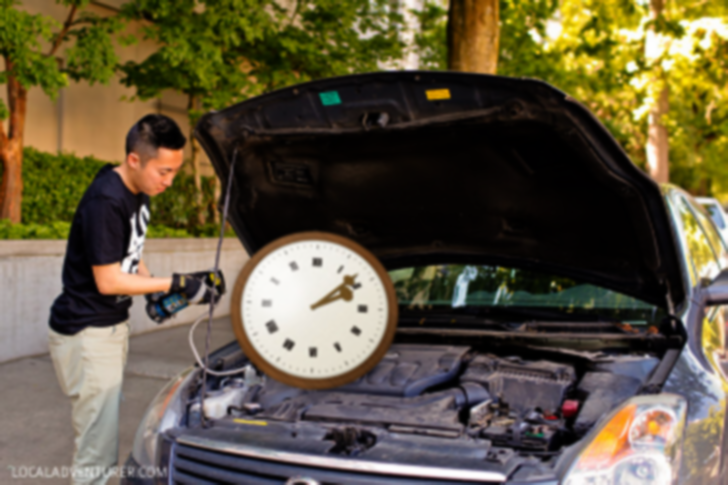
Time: **2:08**
